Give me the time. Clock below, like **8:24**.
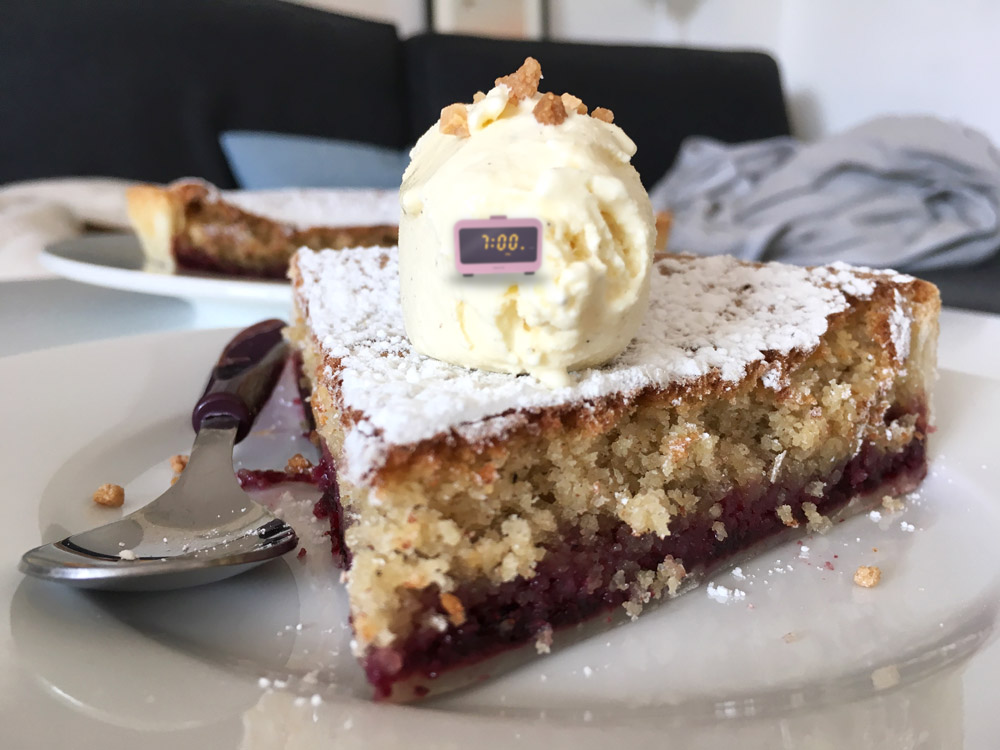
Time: **7:00**
